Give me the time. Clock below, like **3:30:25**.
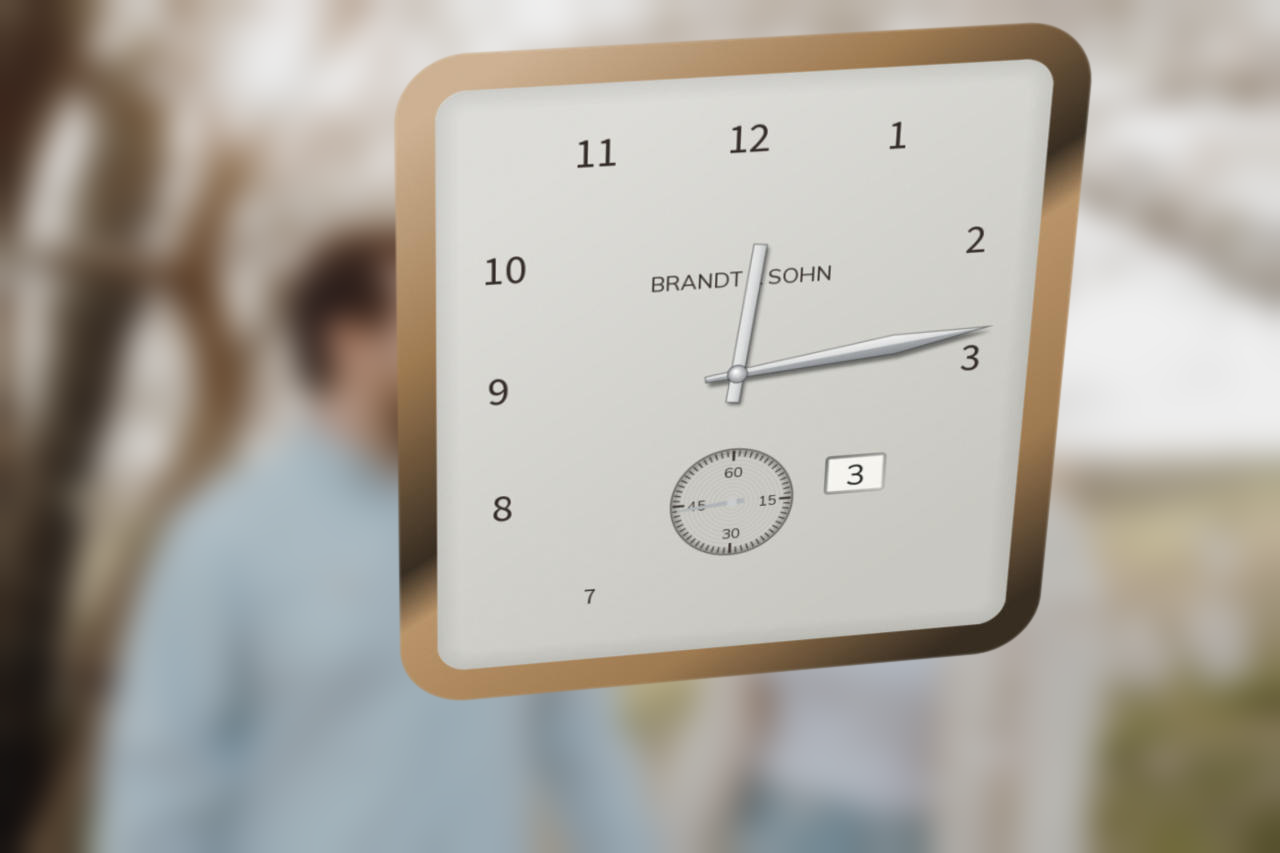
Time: **12:13:44**
